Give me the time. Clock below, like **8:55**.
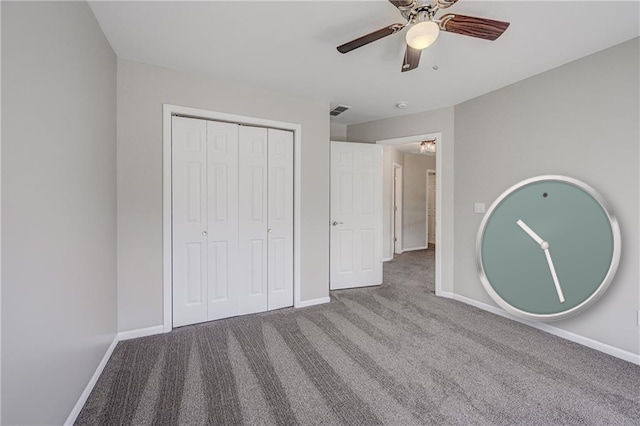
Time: **10:27**
